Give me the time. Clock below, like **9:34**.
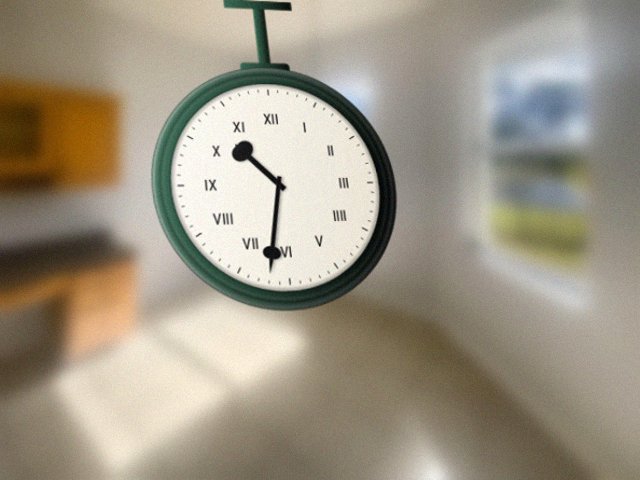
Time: **10:32**
